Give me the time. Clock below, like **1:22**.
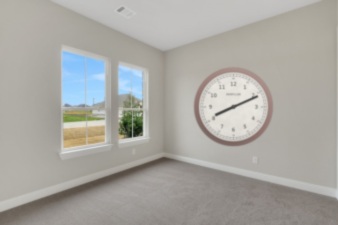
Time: **8:11**
